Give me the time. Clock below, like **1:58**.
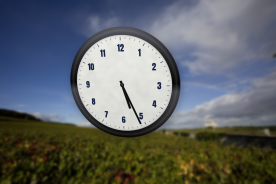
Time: **5:26**
